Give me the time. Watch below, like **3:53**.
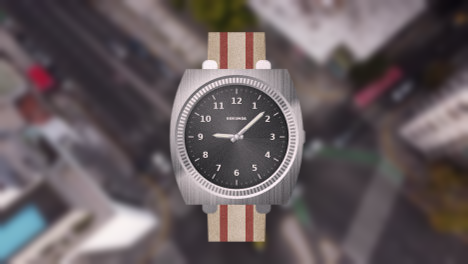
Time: **9:08**
